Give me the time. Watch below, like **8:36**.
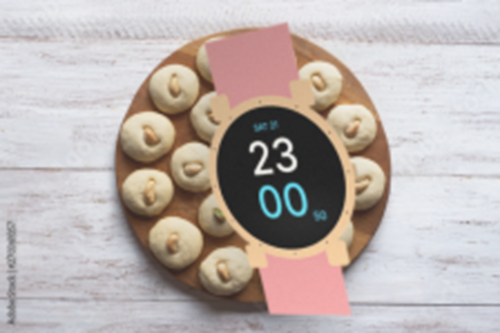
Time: **23:00**
